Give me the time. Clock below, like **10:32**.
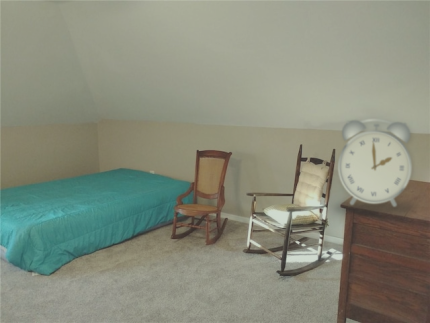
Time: **1:59**
